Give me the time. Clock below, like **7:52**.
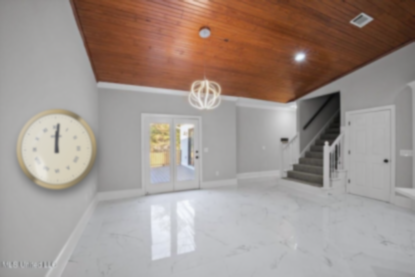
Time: **12:01**
